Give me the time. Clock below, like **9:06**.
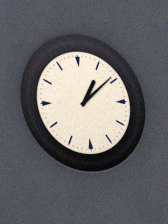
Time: **1:09**
